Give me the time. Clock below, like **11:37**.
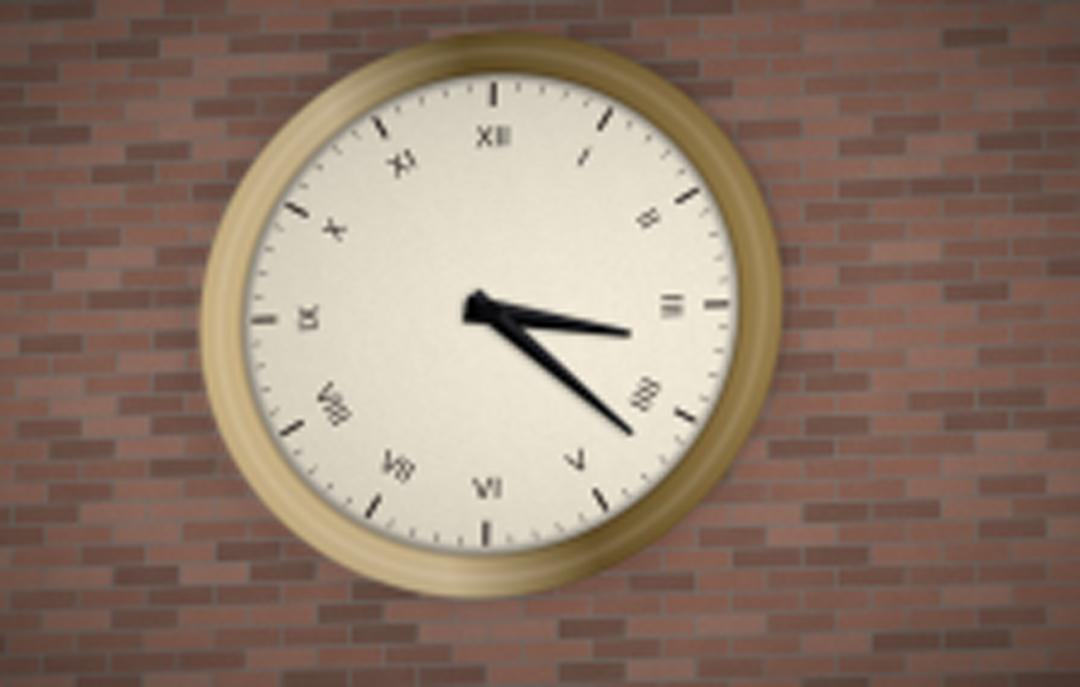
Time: **3:22**
